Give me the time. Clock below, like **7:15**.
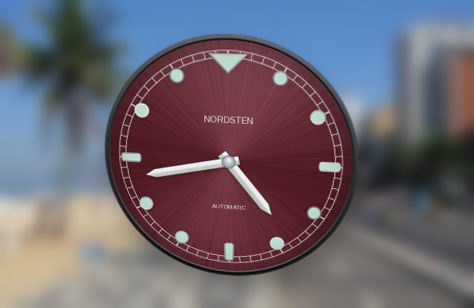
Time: **4:43**
